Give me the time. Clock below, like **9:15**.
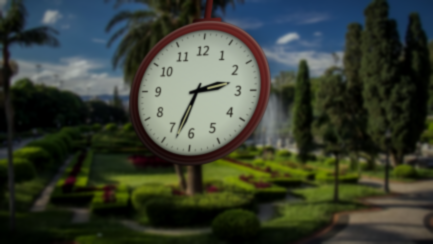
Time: **2:33**
